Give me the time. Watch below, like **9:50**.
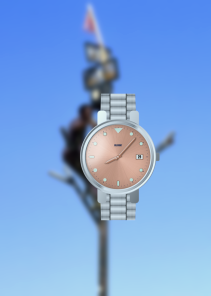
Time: **8:07**
